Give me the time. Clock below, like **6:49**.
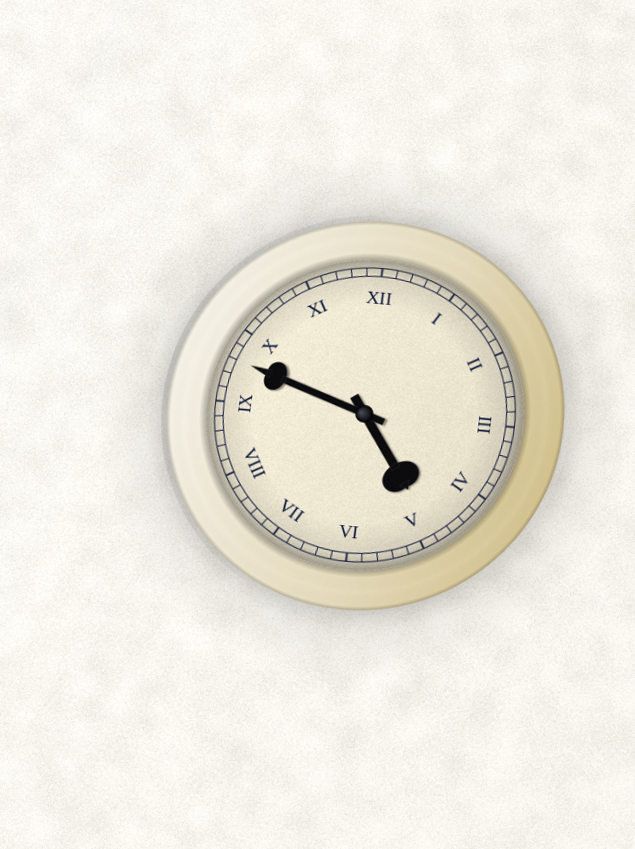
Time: **4:48**
